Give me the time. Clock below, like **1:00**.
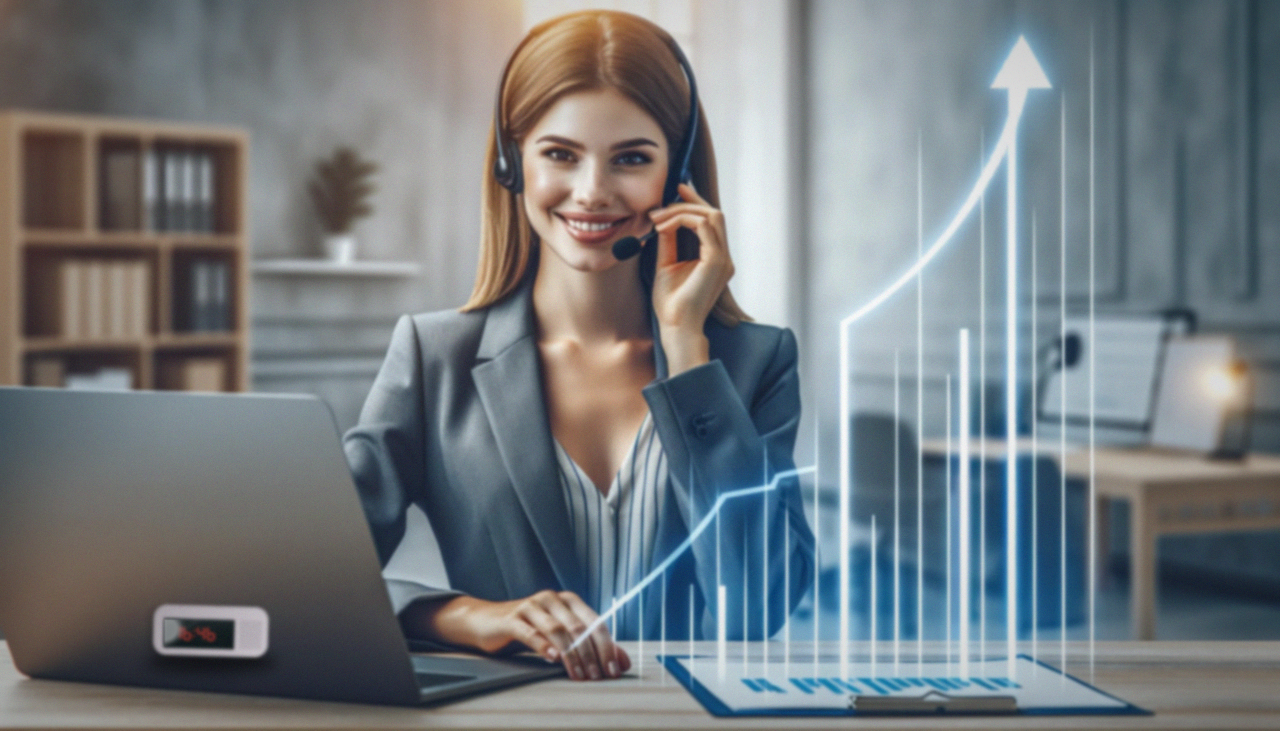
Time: **16:46**
